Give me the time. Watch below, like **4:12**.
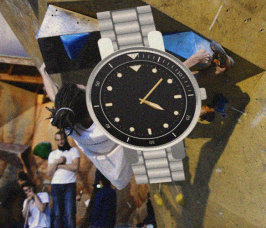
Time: **4:08**
